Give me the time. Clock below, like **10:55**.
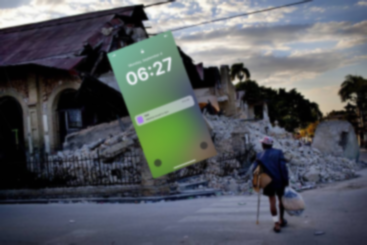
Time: **6:27**
